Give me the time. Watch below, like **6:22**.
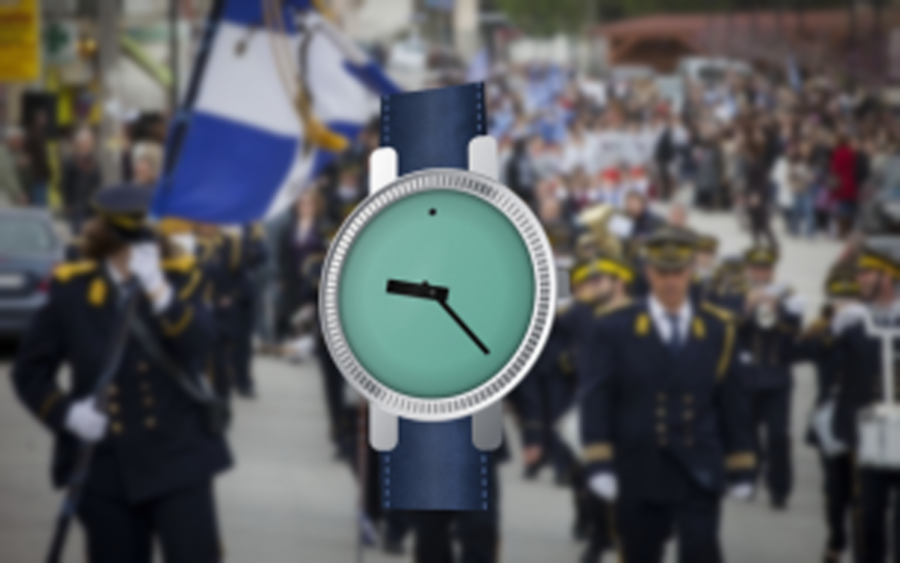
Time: **9:23**
